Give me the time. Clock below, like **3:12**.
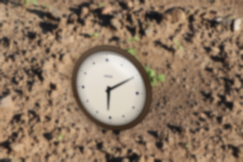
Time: **6:10**
